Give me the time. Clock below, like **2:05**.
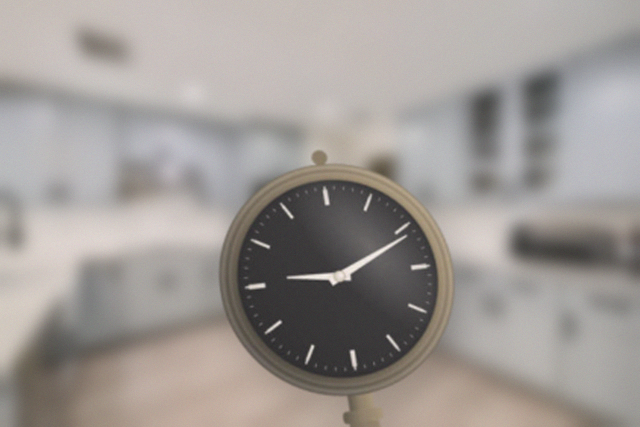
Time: **9:11**
